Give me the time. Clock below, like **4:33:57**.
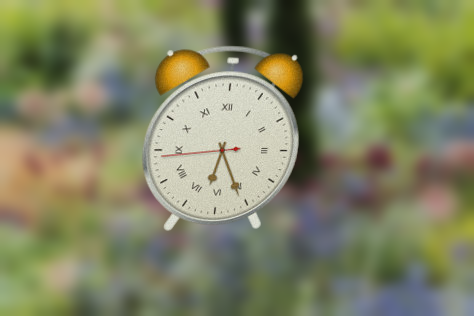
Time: **6:25:44**
